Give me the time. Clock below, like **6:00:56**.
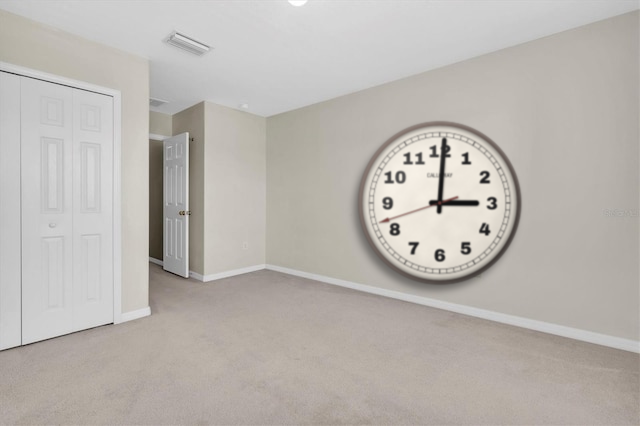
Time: **3:00:42**
